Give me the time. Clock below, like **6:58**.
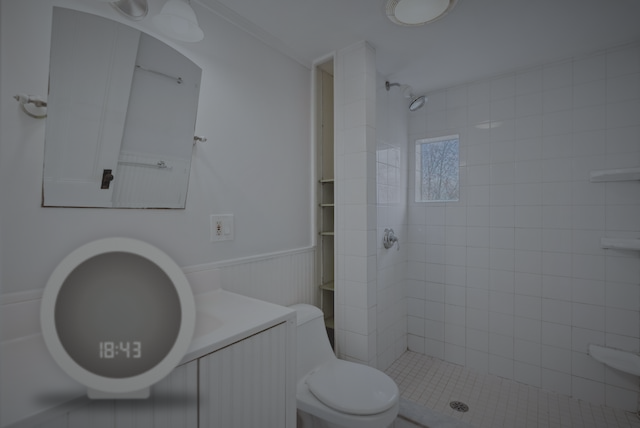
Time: **18:43**
